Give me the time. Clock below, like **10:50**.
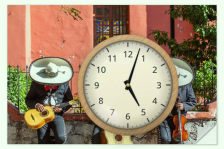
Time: **5:03**
